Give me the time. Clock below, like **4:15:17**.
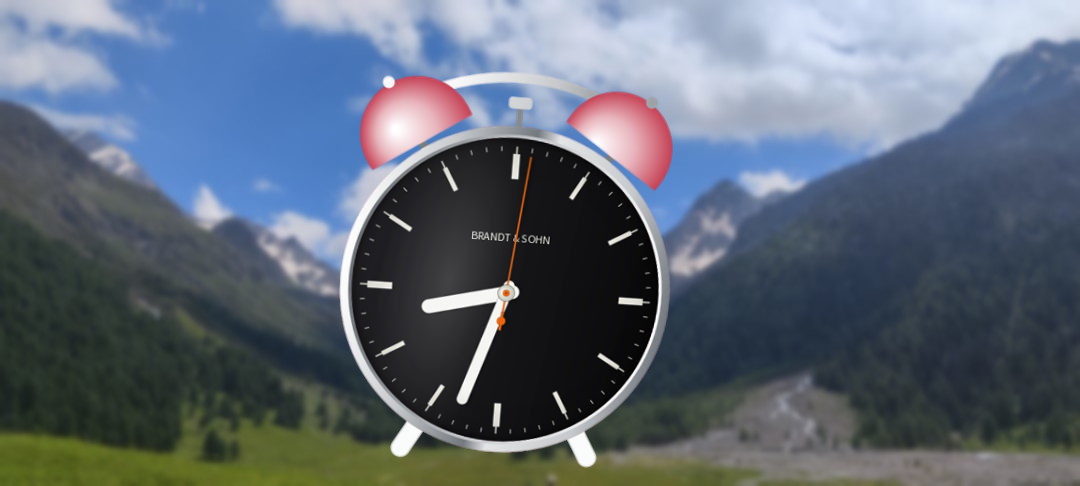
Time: **8:33:01**
